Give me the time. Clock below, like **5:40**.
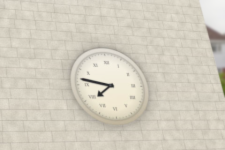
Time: **7:47**
